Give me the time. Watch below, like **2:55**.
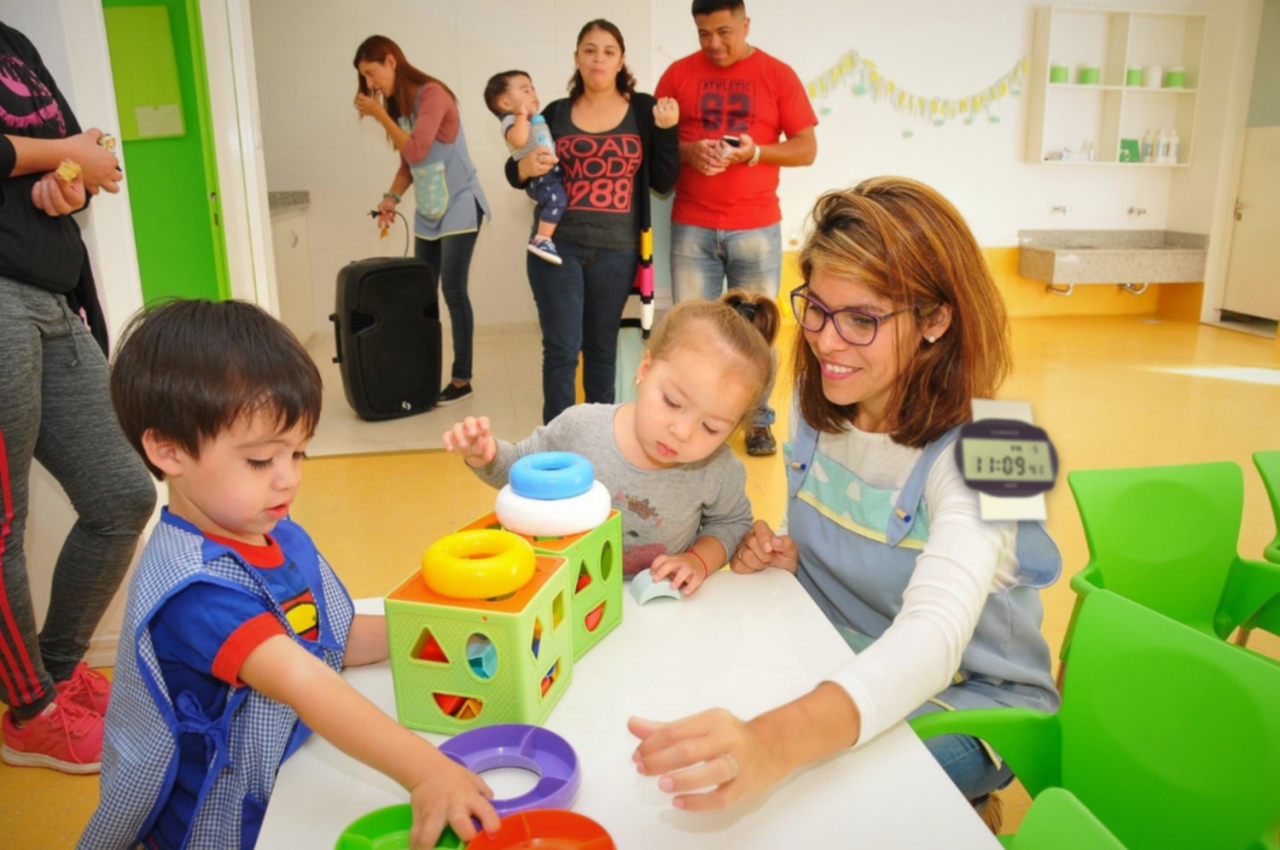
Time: **11:09**
